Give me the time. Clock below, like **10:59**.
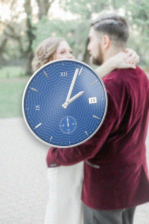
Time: **2:04**
